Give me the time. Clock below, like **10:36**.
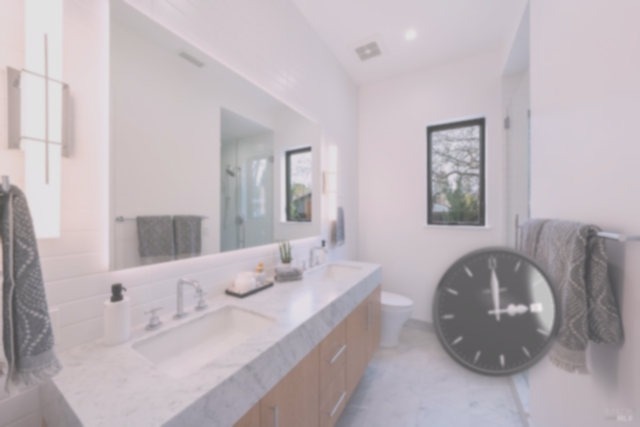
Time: **3:00**
